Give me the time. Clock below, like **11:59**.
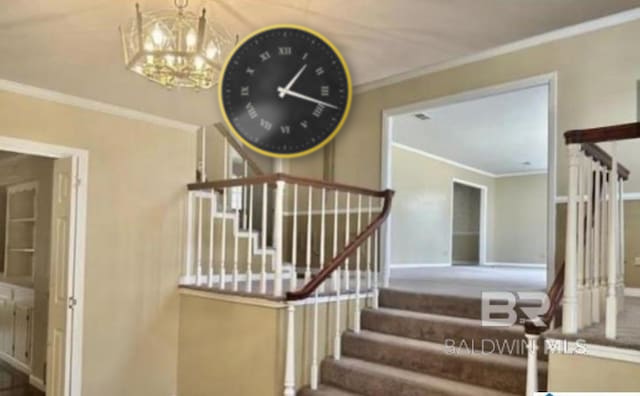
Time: **1:18**
